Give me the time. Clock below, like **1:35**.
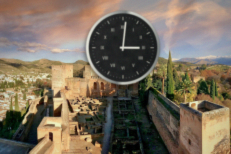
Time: **3:01**
